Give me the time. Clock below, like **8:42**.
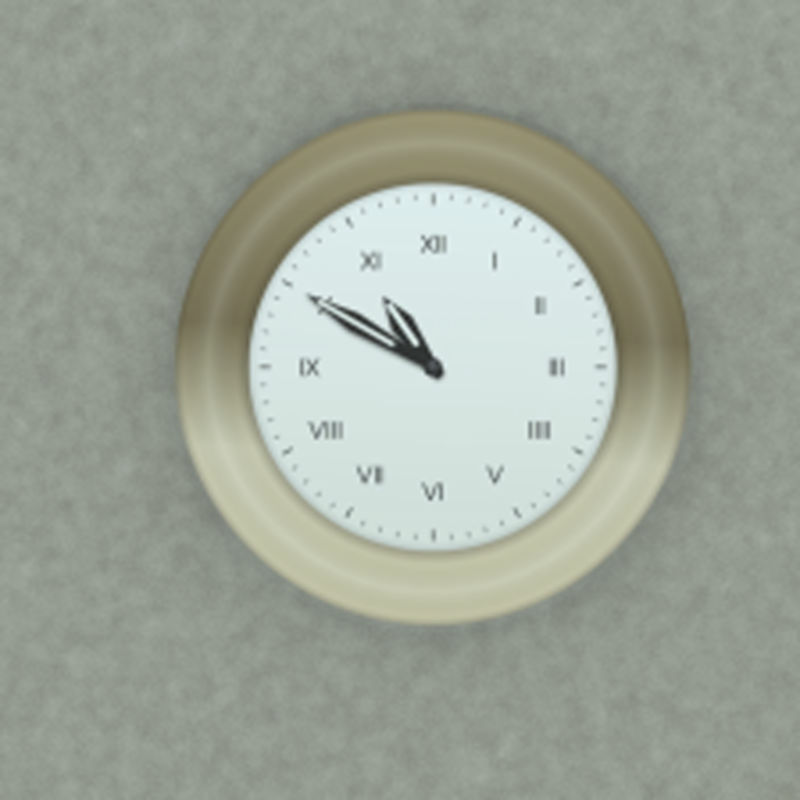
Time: **10:50**
